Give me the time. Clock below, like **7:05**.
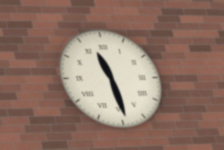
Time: **11:29**
